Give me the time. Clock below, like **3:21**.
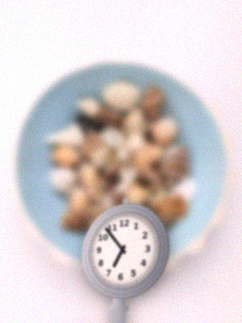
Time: **6:53**
